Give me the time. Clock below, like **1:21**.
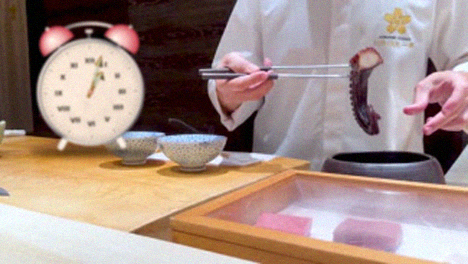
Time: **1:03**
